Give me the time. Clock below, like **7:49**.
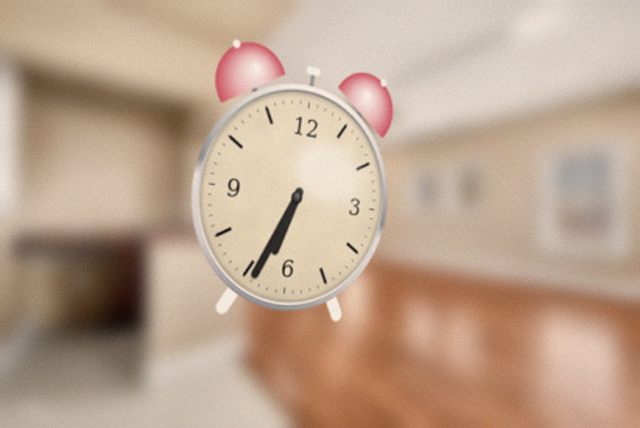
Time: **6:34**
